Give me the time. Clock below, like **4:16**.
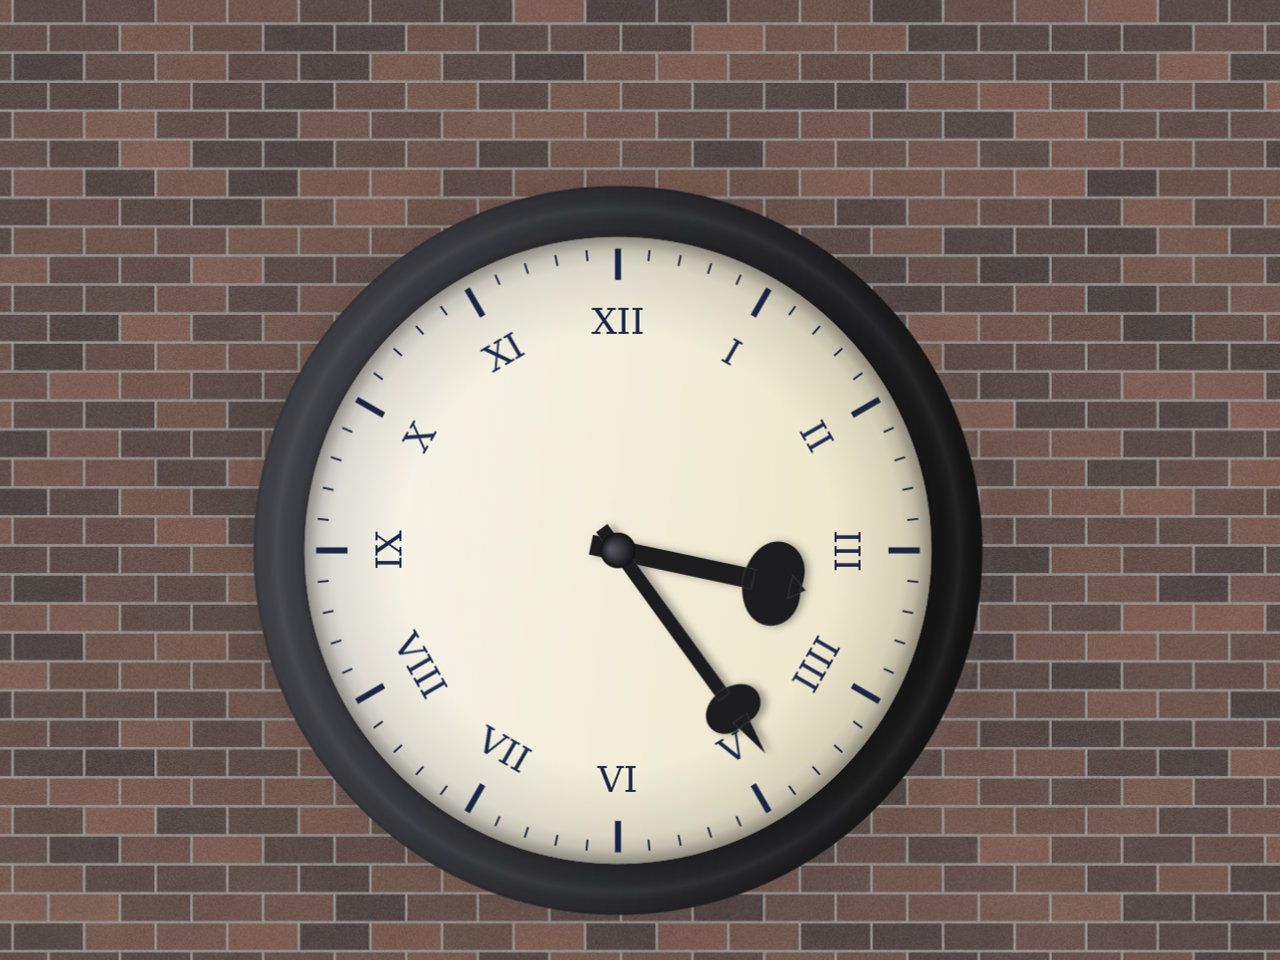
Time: **3:24**
